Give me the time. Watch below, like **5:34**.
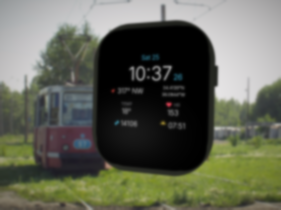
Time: **10:37**
